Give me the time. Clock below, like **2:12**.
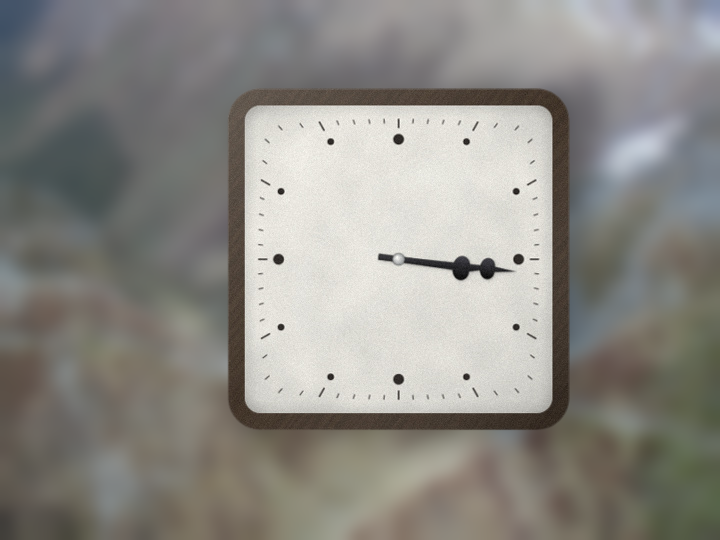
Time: **3:16**
